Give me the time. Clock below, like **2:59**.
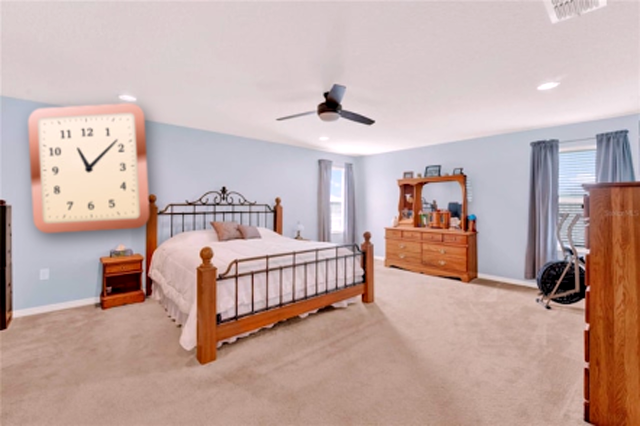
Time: **11:08**
